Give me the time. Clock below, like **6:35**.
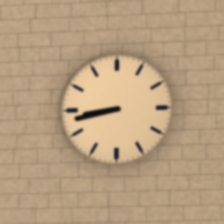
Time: **8:43**
